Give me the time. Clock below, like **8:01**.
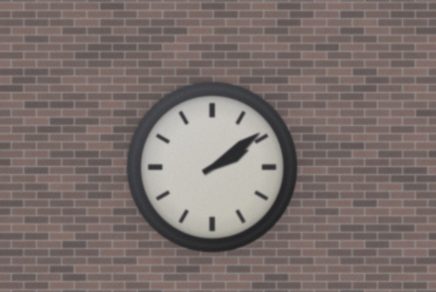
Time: **2:09**
